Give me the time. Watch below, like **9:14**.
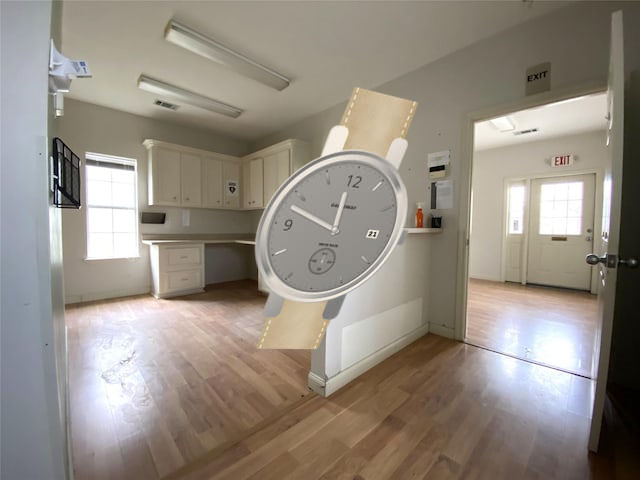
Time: **11:48**
